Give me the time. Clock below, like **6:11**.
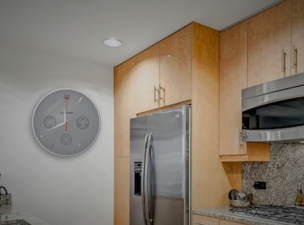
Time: **11:41**
